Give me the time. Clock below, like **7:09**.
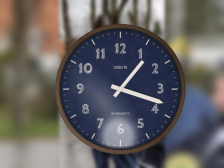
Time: **1:18**
